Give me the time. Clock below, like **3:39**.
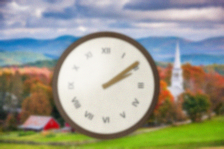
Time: **2:09**
